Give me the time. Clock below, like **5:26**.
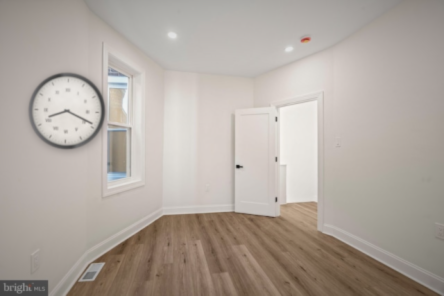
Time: **8:19**
